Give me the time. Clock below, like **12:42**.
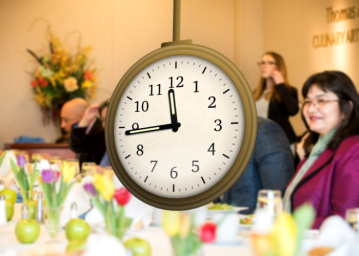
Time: **11:44**
